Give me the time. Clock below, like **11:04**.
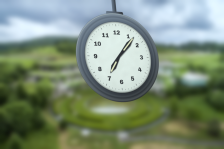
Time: **7:07**
